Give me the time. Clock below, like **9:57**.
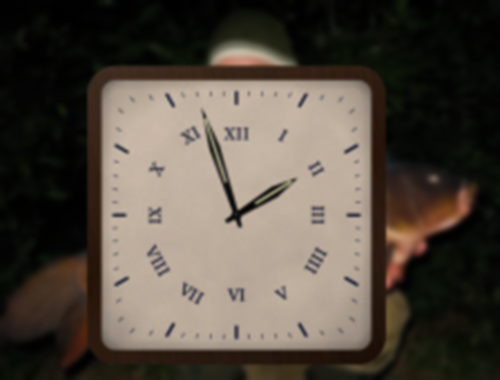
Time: **1:57**
